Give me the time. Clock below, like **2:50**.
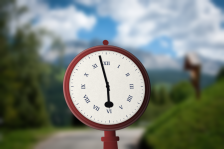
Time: **5:58**
